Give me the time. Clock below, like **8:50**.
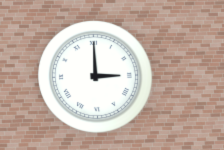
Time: **3:00**
